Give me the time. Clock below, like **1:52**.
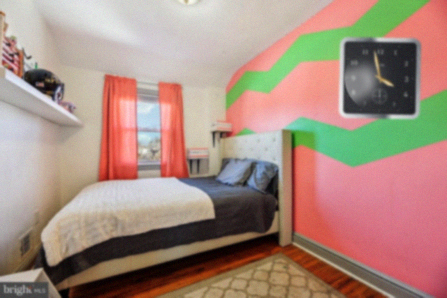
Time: **3:58**
